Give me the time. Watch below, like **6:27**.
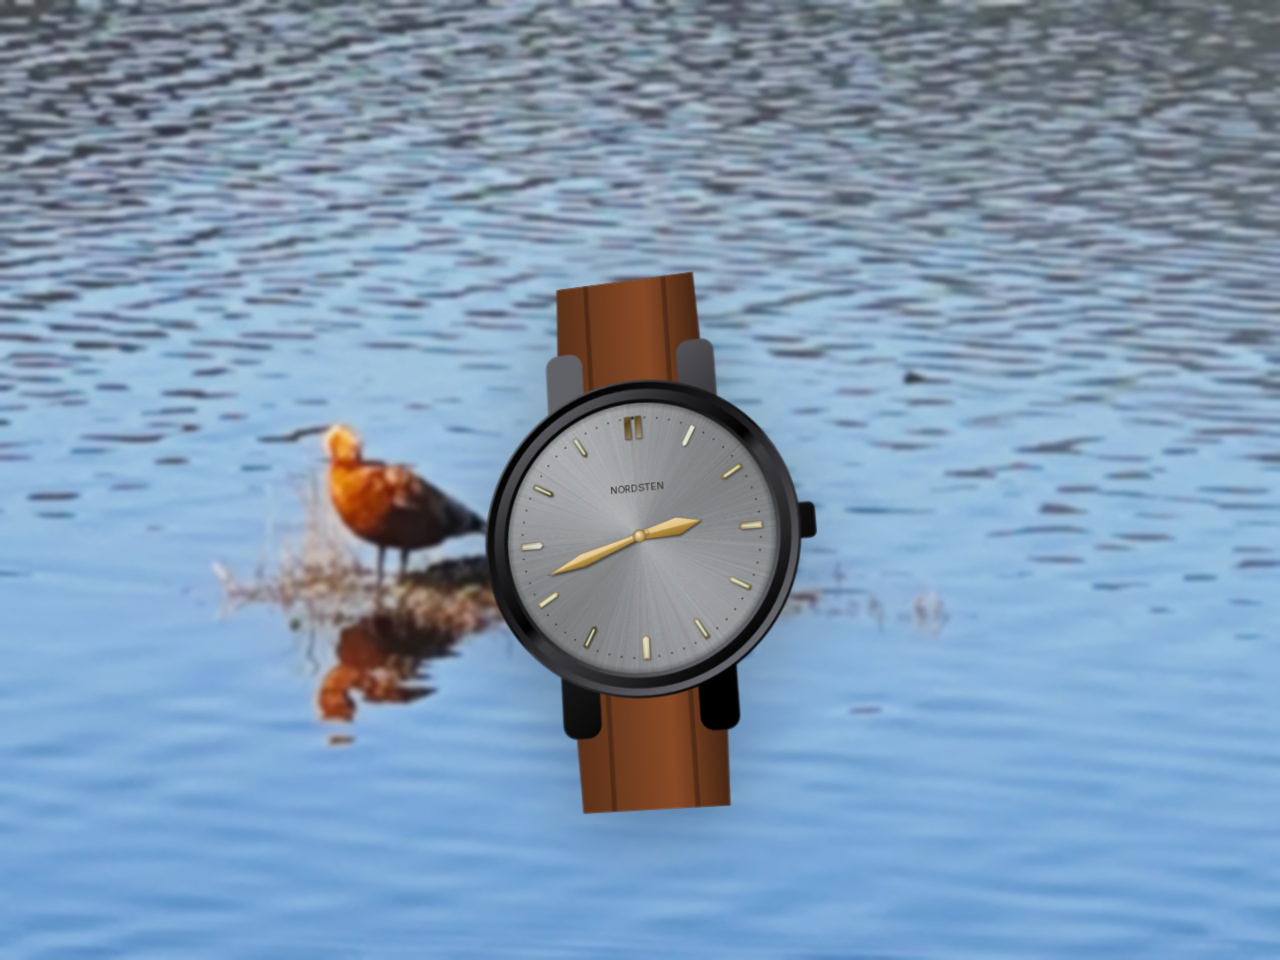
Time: **2:42**
